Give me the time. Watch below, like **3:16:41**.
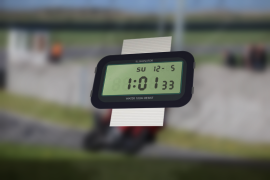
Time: **1:01:33**
